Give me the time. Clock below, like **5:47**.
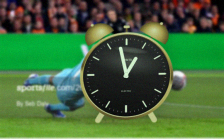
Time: **12:58**
